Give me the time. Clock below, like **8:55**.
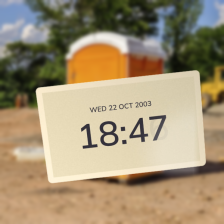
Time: **18:47**
